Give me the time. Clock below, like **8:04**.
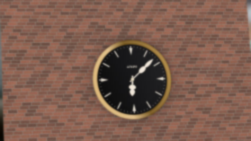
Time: **6:08**
